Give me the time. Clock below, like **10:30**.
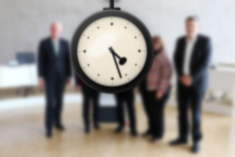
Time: **4:27**
